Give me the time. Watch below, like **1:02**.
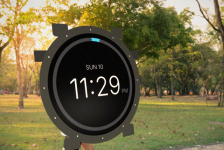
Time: **11:29**
